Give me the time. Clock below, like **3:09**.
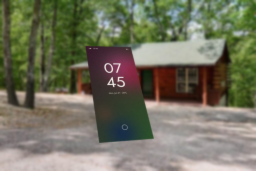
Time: **7:45**
